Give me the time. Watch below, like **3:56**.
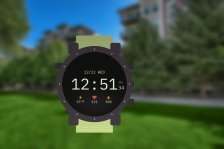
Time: **12:51**
